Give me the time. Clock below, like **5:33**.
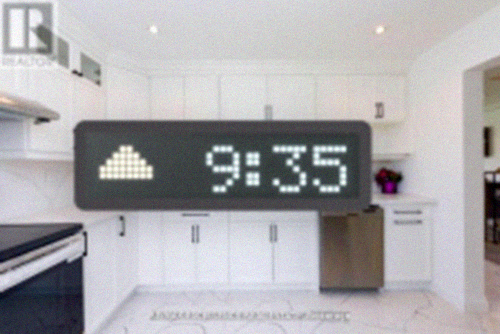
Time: **9:35**
